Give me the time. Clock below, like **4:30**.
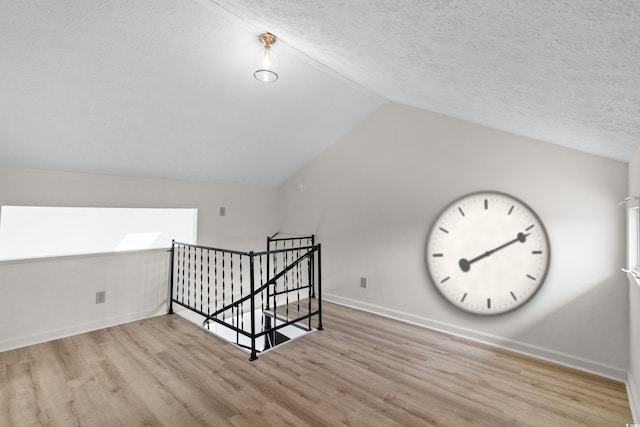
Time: **8:11**
